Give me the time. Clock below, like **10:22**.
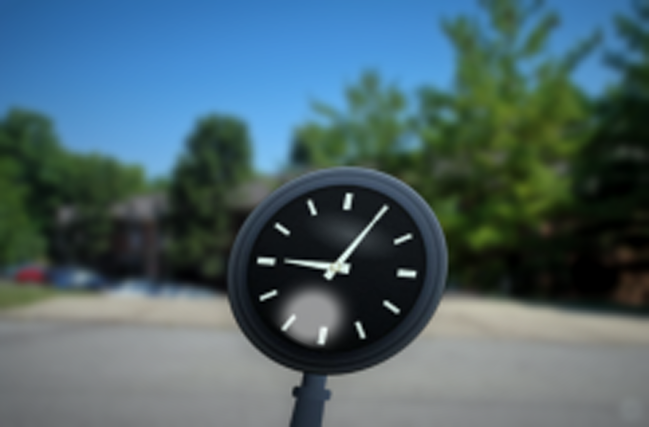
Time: **9:05**
